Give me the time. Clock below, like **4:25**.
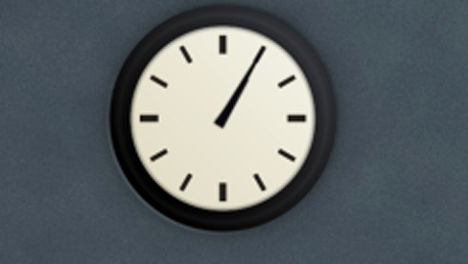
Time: **1:05**
